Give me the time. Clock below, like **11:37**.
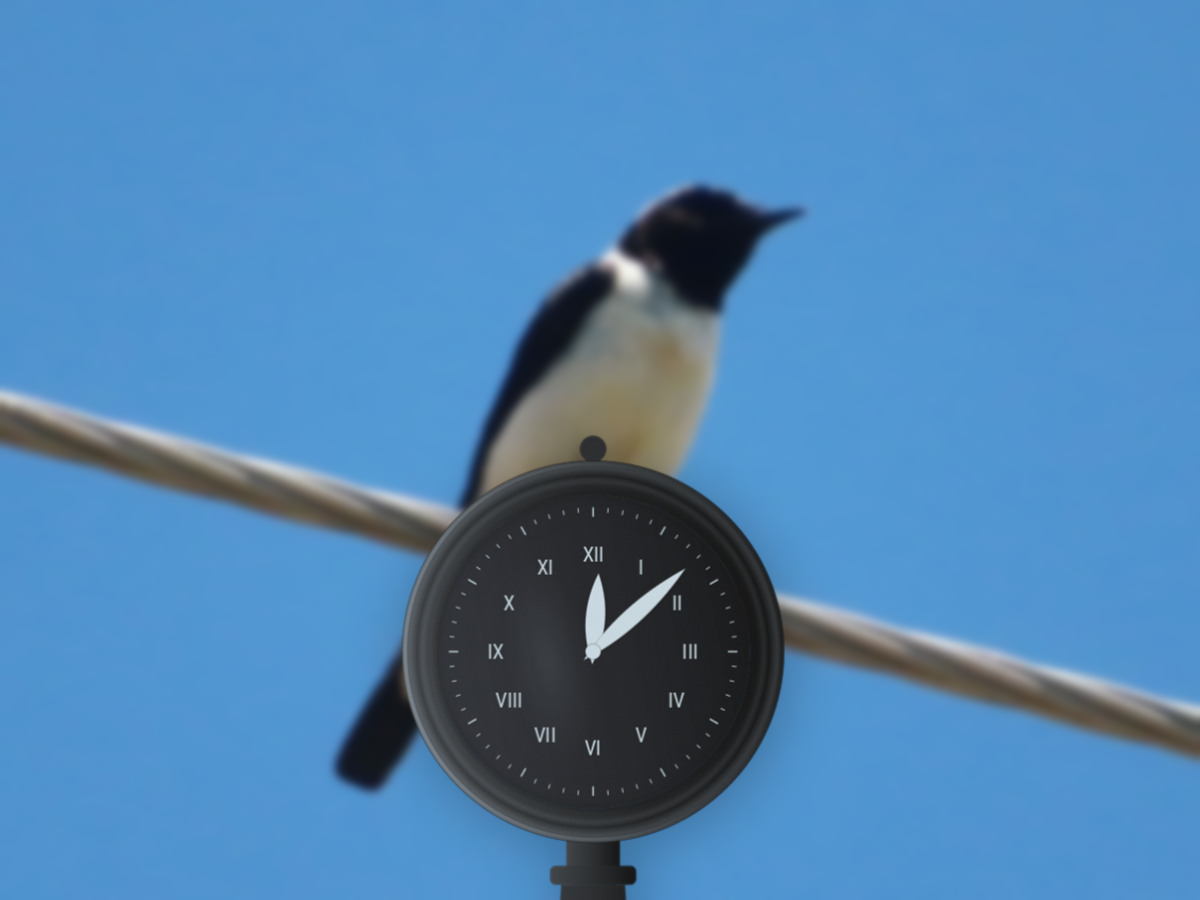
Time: **12:08**
